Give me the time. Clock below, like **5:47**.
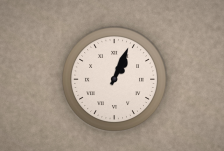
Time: **1:04**
